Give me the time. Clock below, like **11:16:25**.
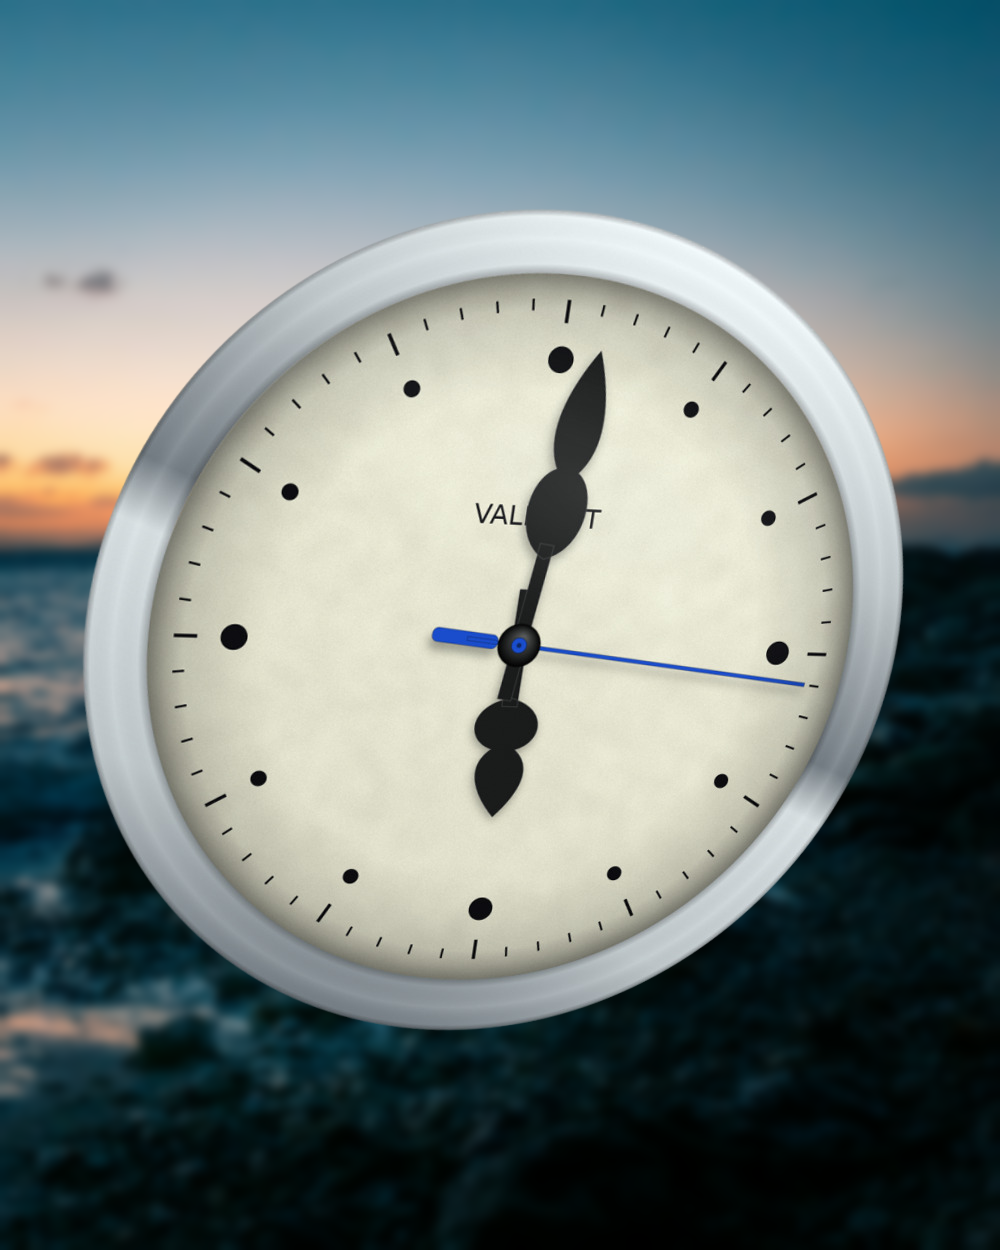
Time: **6:01:16**
